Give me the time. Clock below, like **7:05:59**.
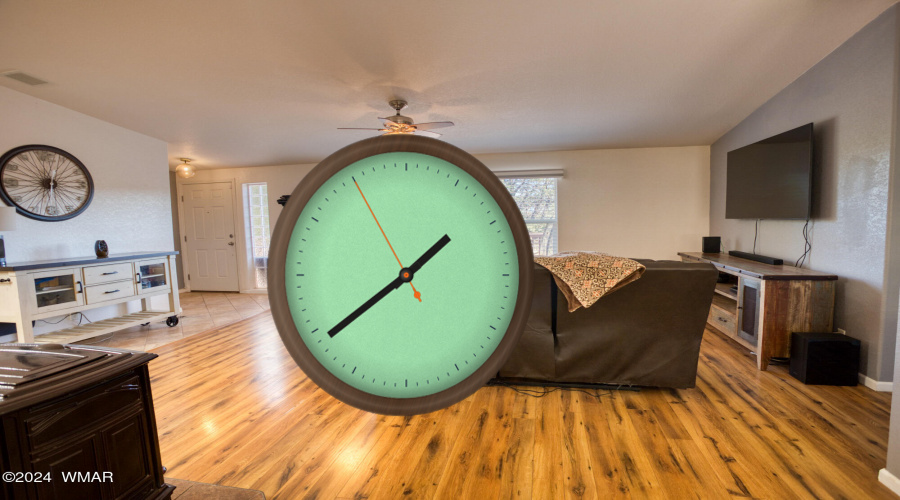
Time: **1:38:55**
